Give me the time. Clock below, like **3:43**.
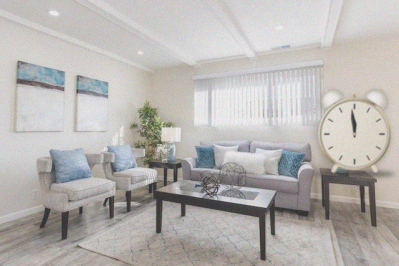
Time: **11:59**
